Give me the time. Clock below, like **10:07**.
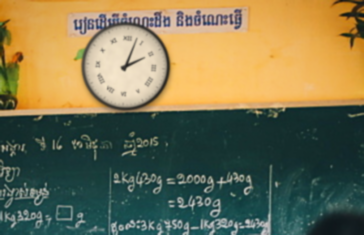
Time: **2:03**
